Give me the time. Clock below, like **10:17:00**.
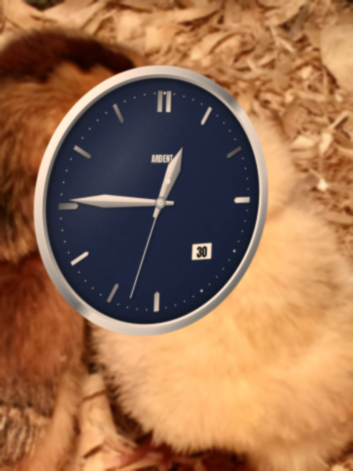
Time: **12:45:33**
